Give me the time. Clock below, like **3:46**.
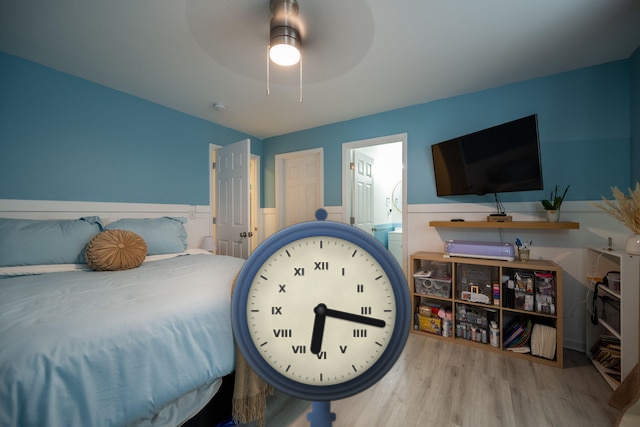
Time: **6:17**
